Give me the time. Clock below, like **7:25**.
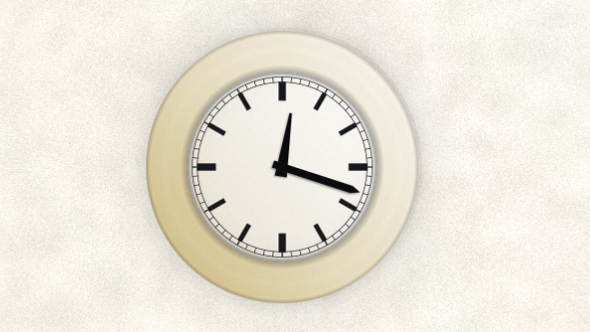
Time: **12:18**
